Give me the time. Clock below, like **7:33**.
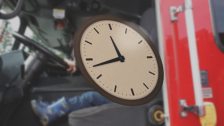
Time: **11:43**
